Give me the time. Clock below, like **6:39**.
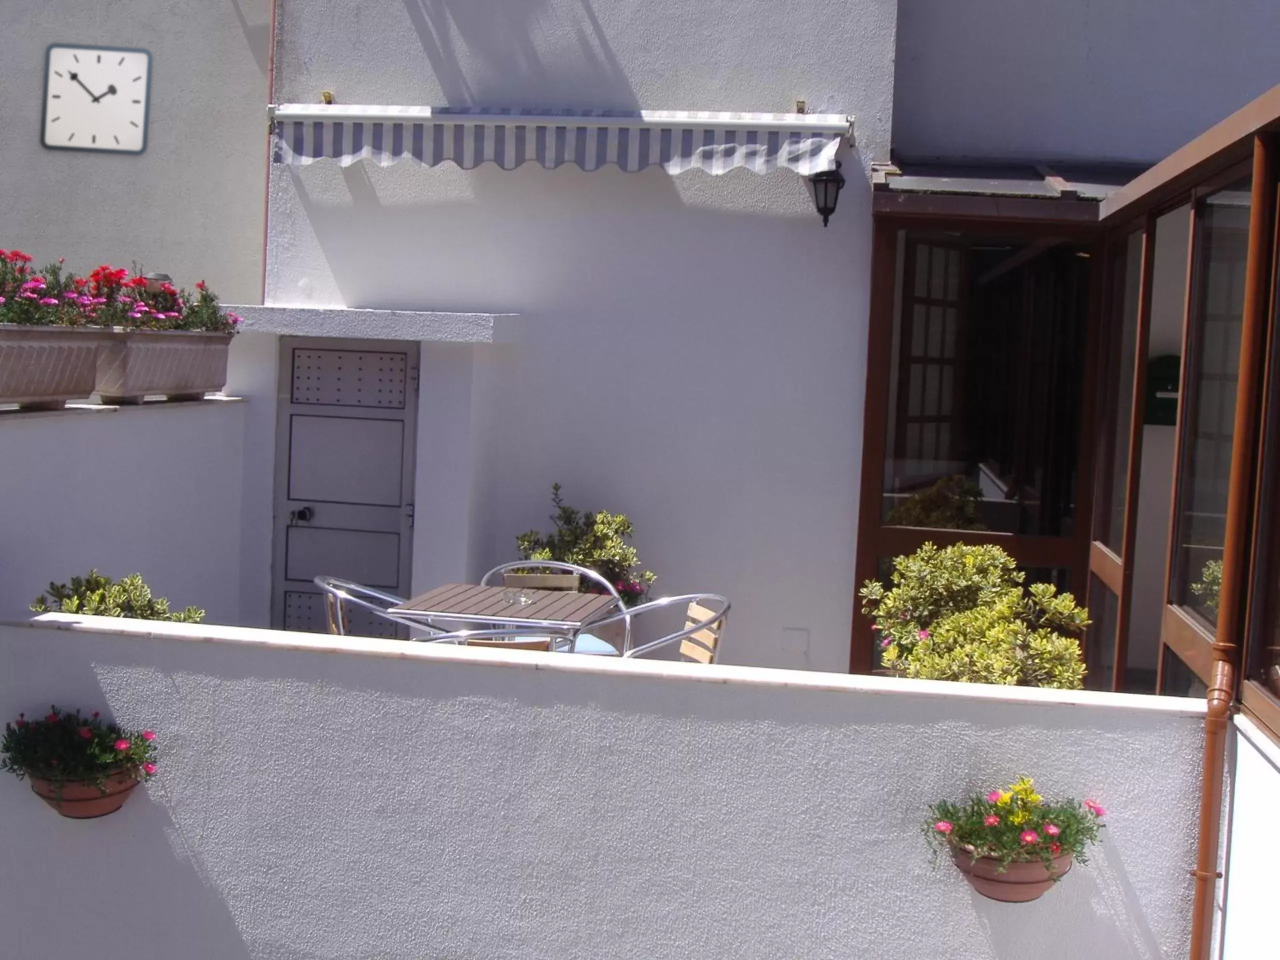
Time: **1:52**
